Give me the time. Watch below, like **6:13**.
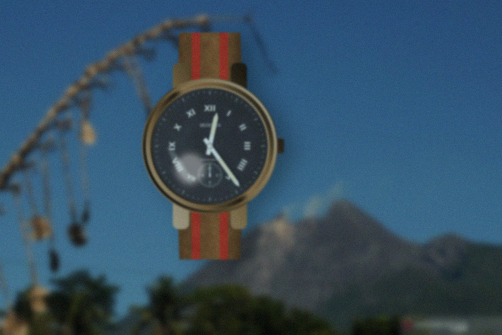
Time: **12:24**
